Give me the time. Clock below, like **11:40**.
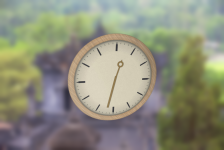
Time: **12:32**
